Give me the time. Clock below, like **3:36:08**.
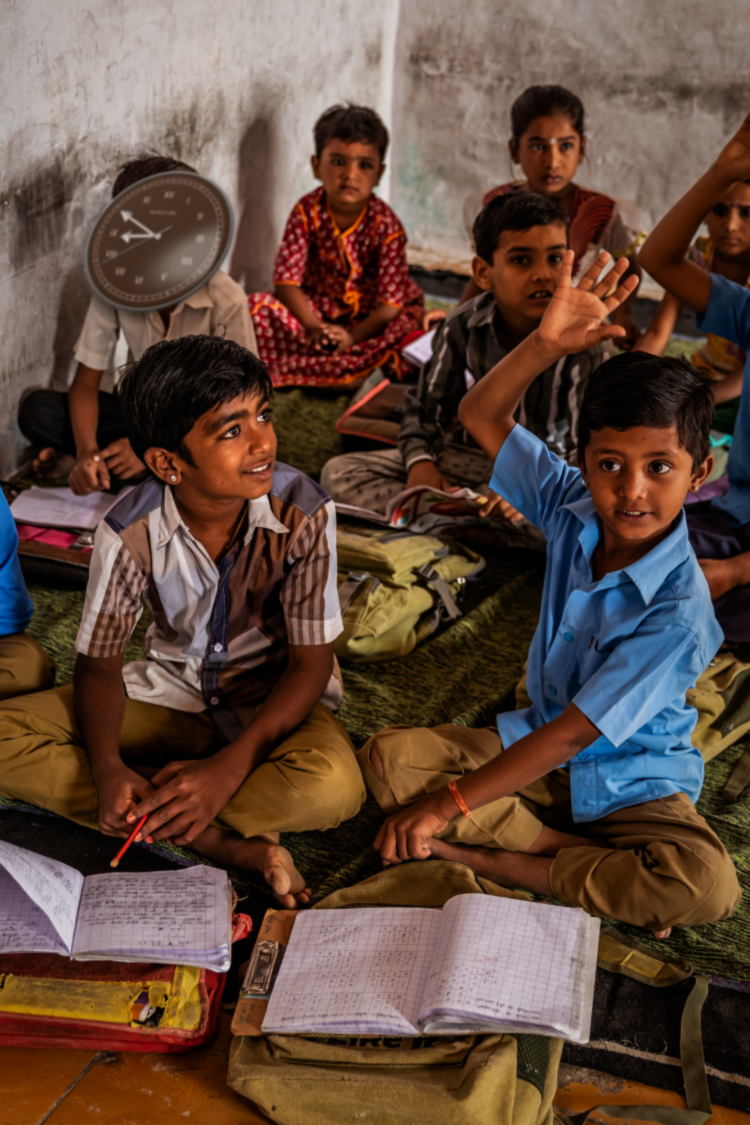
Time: **8:49:39**
